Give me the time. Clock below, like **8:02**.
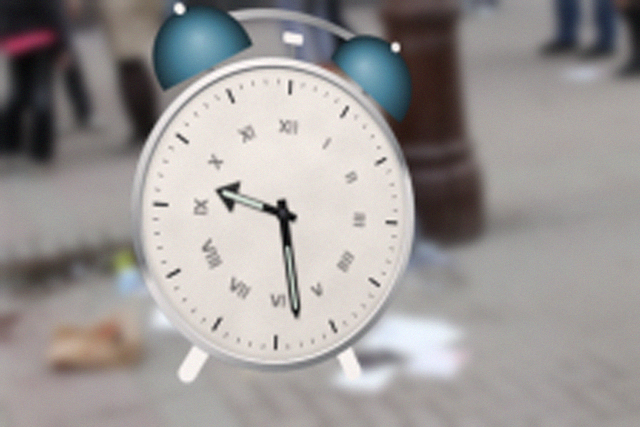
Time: **9:28**
